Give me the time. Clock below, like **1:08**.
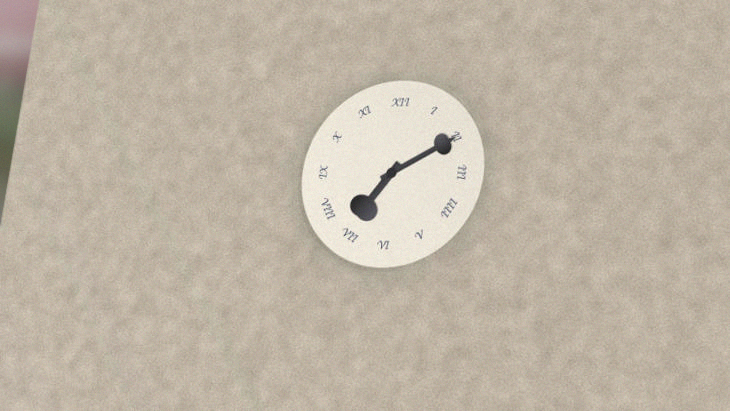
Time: **7:10**
